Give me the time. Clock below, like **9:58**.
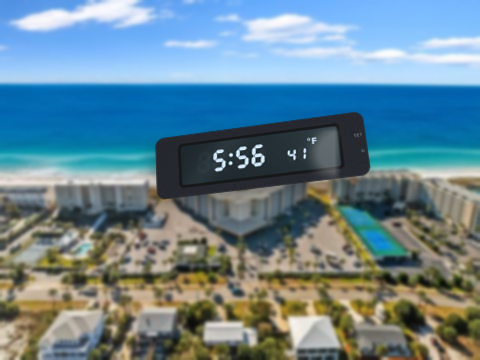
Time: **5:56**
